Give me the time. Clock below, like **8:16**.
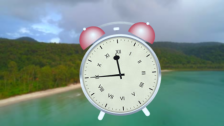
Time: **11:45**
